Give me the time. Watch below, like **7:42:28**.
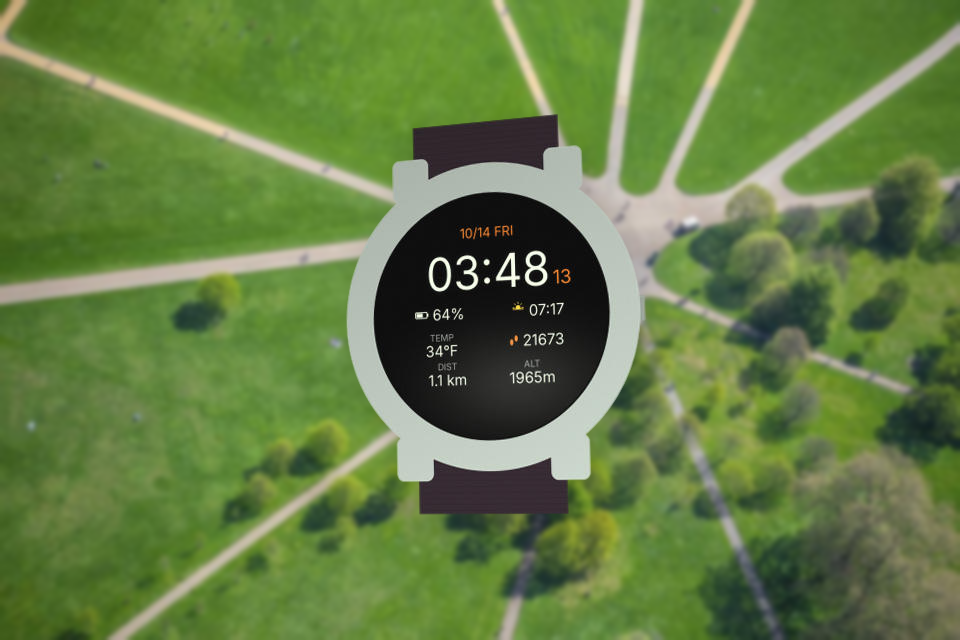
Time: **3:48:13**
